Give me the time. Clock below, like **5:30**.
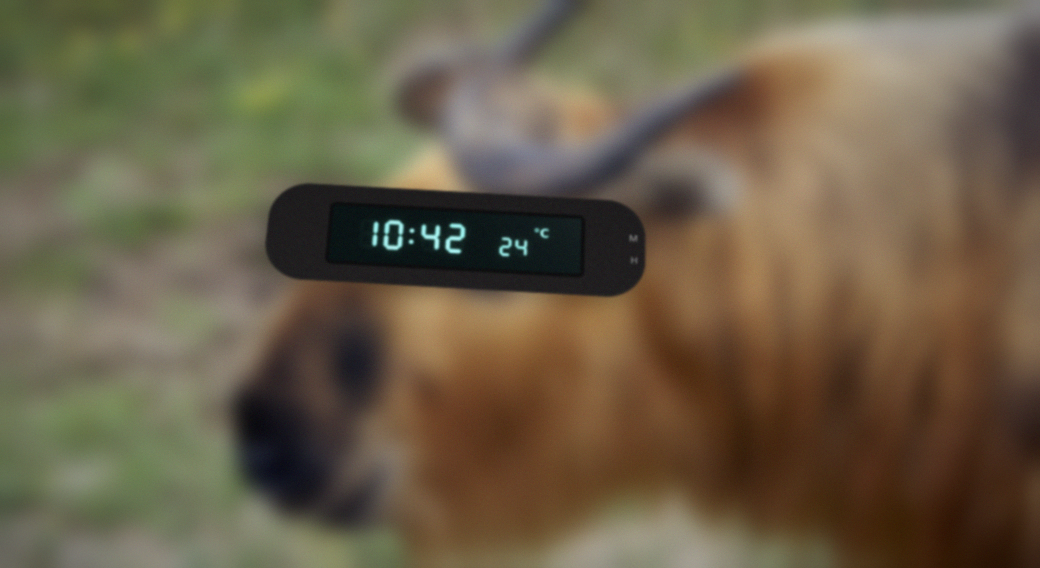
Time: **10:42**
